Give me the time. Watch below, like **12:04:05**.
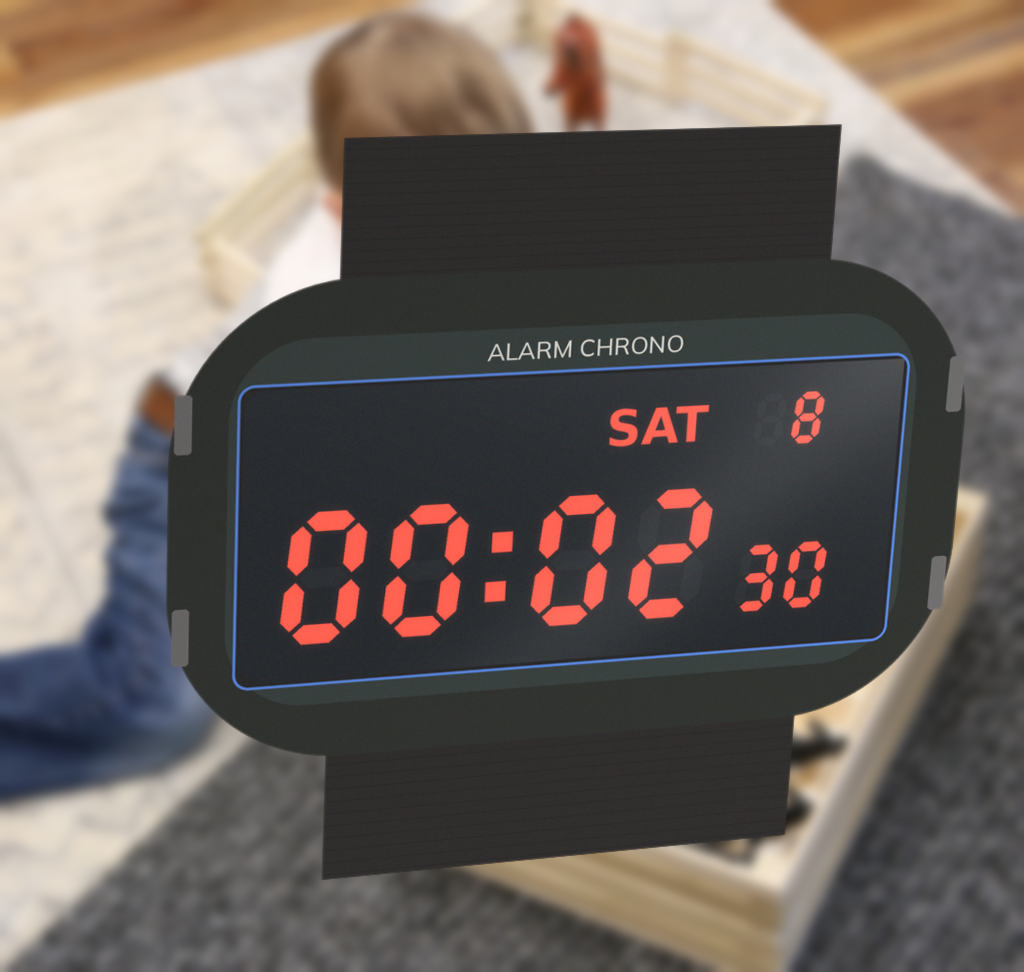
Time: **0:02:30**
